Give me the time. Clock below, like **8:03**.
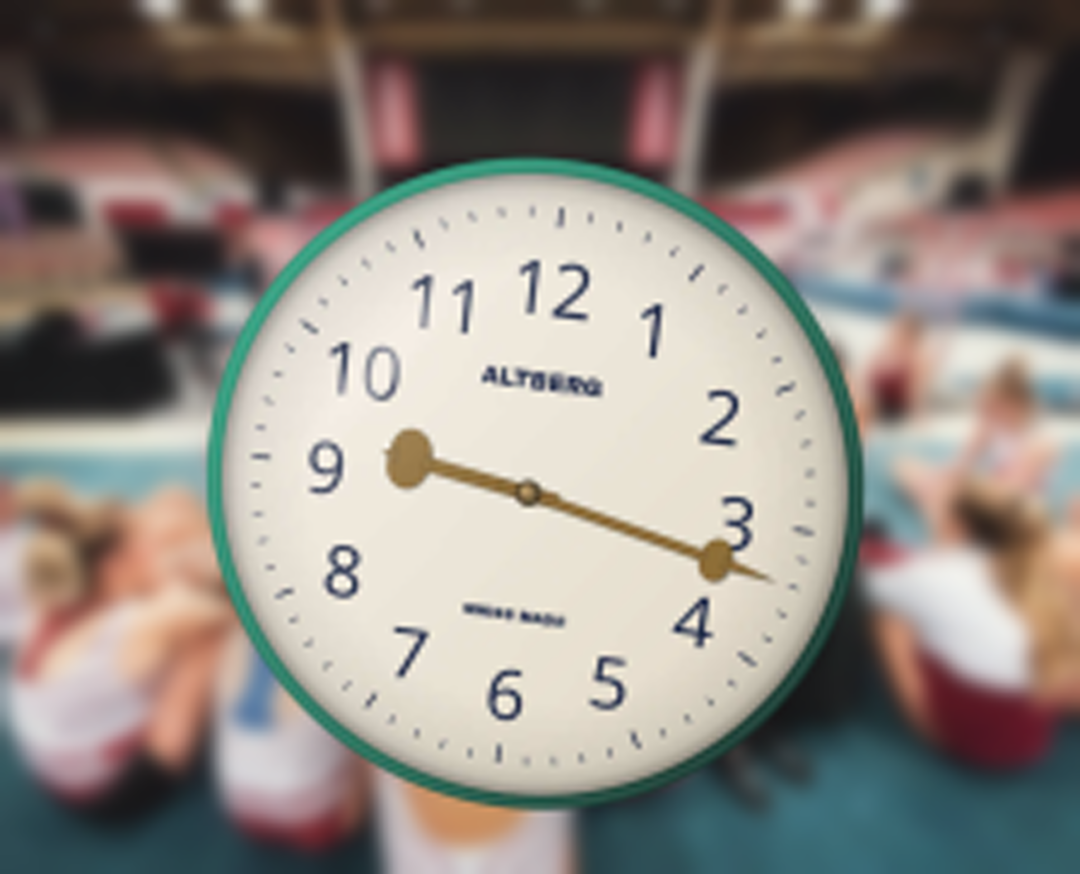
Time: **9:17**
